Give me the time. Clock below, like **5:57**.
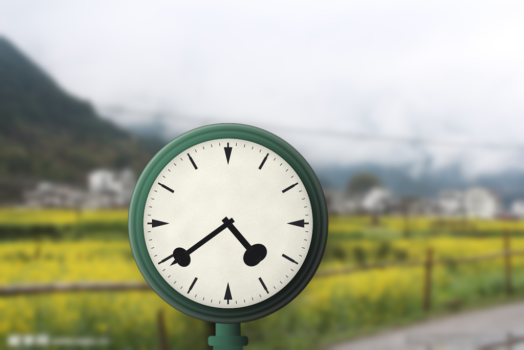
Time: **4:39**
